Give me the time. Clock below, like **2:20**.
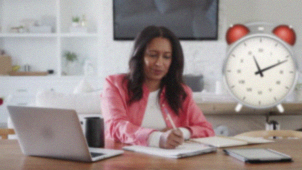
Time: **11:11**
